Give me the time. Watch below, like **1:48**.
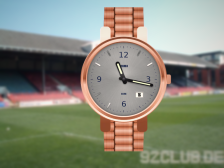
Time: **11:17**
